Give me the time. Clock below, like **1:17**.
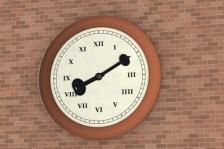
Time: **8:10**
